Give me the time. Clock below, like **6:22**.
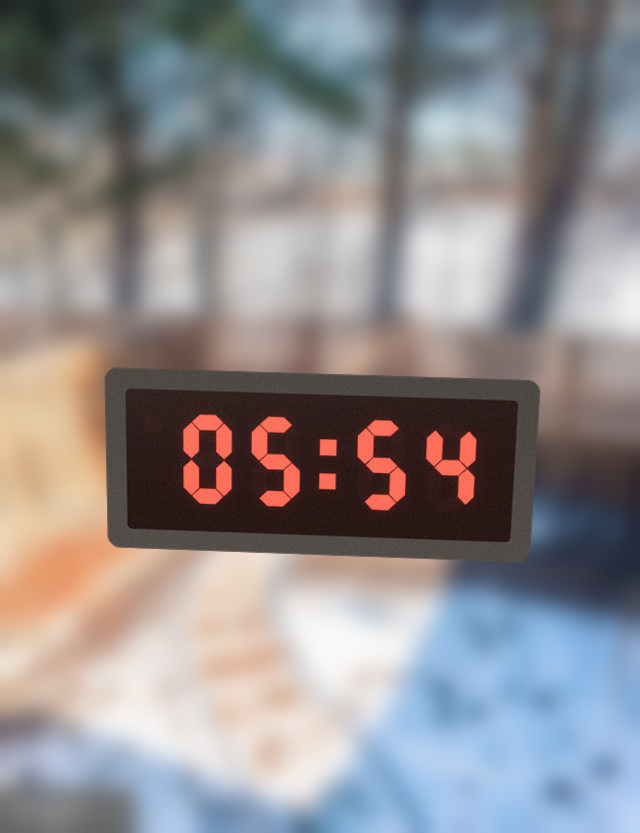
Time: **5:54**
